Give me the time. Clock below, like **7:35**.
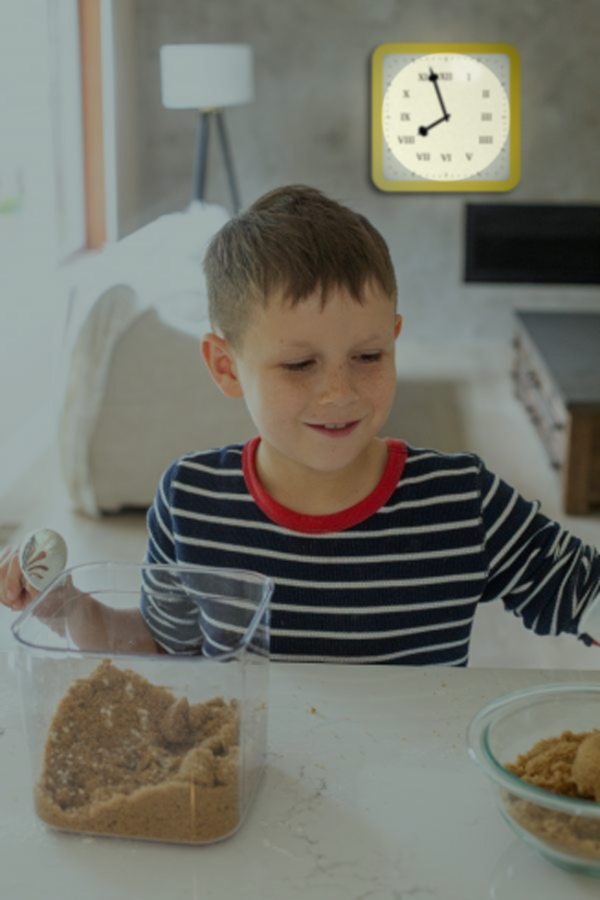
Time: **7:57**
